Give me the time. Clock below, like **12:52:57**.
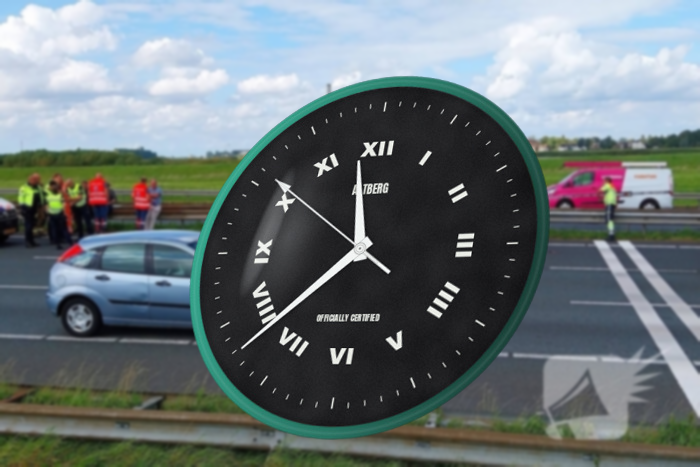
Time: **11:37:51**
